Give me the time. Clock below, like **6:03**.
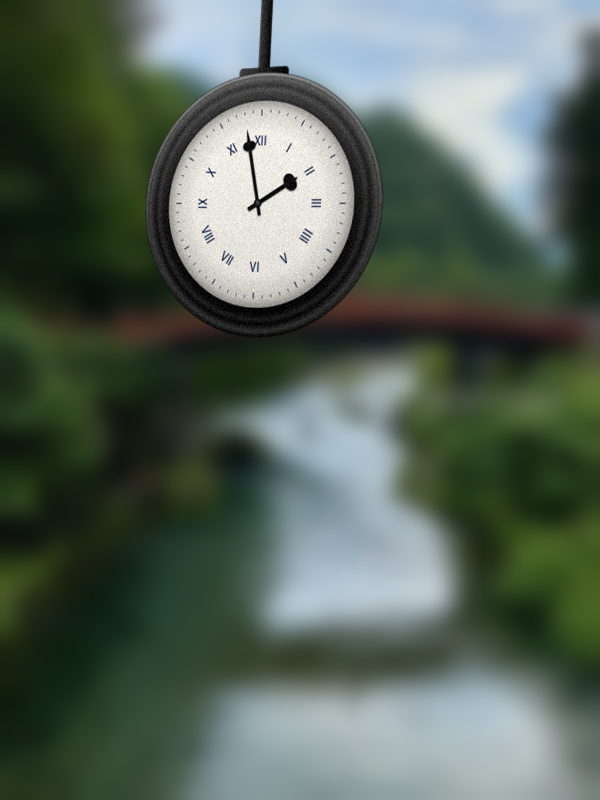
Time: **1:58**
